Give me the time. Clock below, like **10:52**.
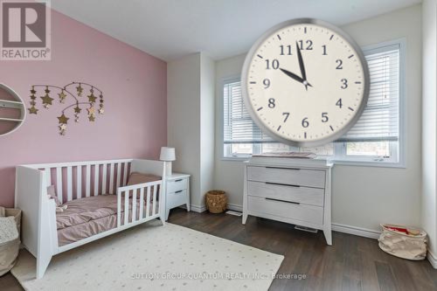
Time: **9:58**
